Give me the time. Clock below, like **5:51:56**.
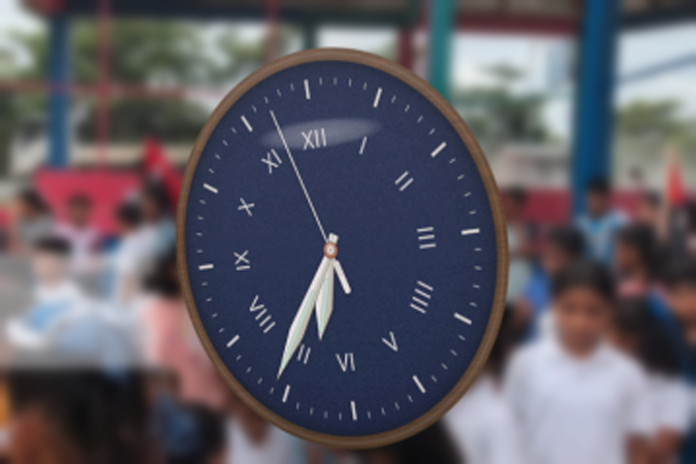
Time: **6:35:57**
